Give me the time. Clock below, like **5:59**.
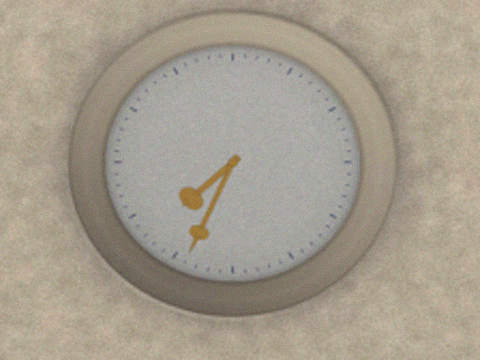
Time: **7:34**
